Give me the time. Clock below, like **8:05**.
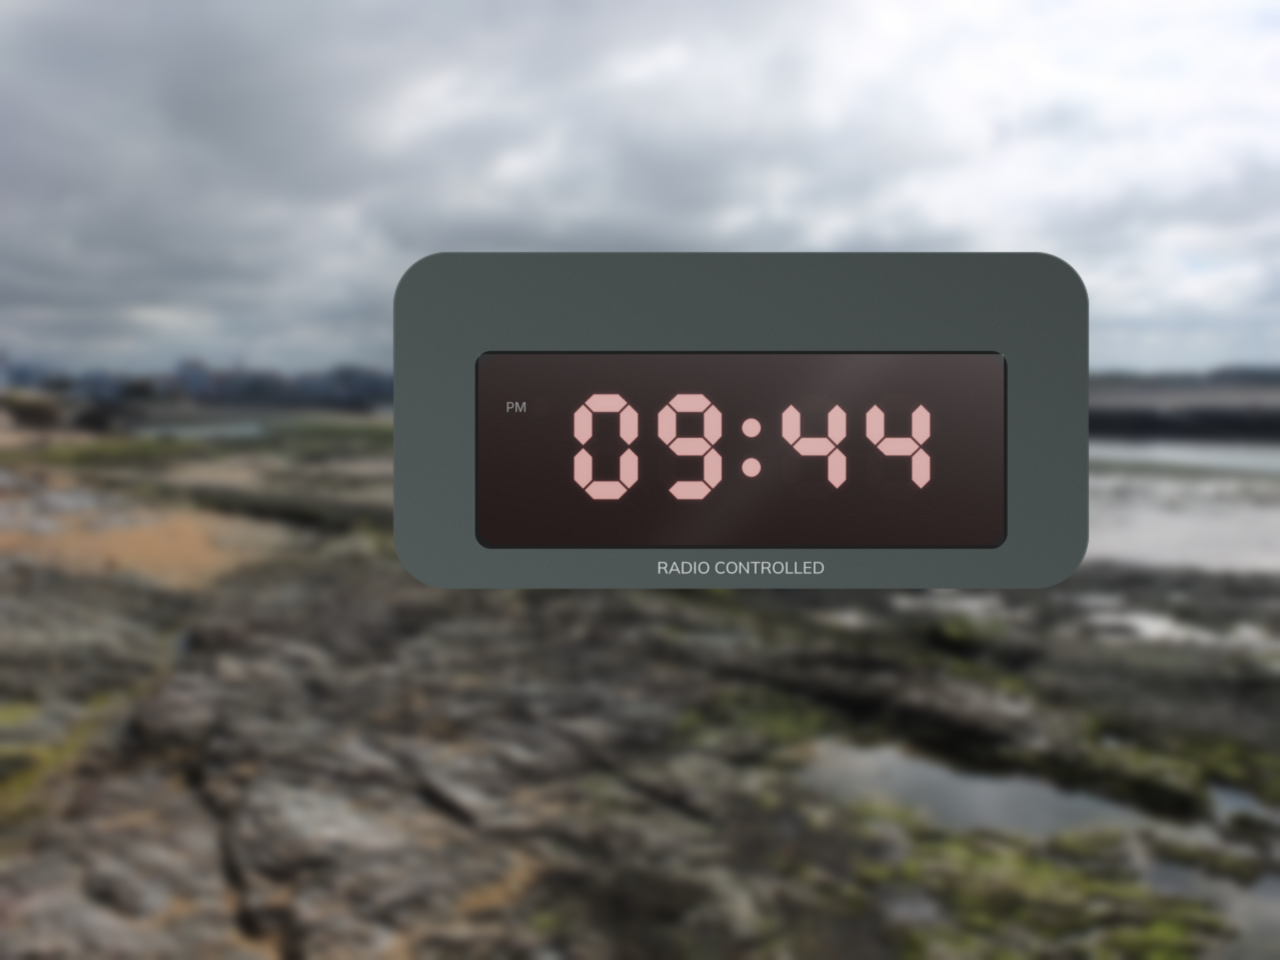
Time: **9:44**
